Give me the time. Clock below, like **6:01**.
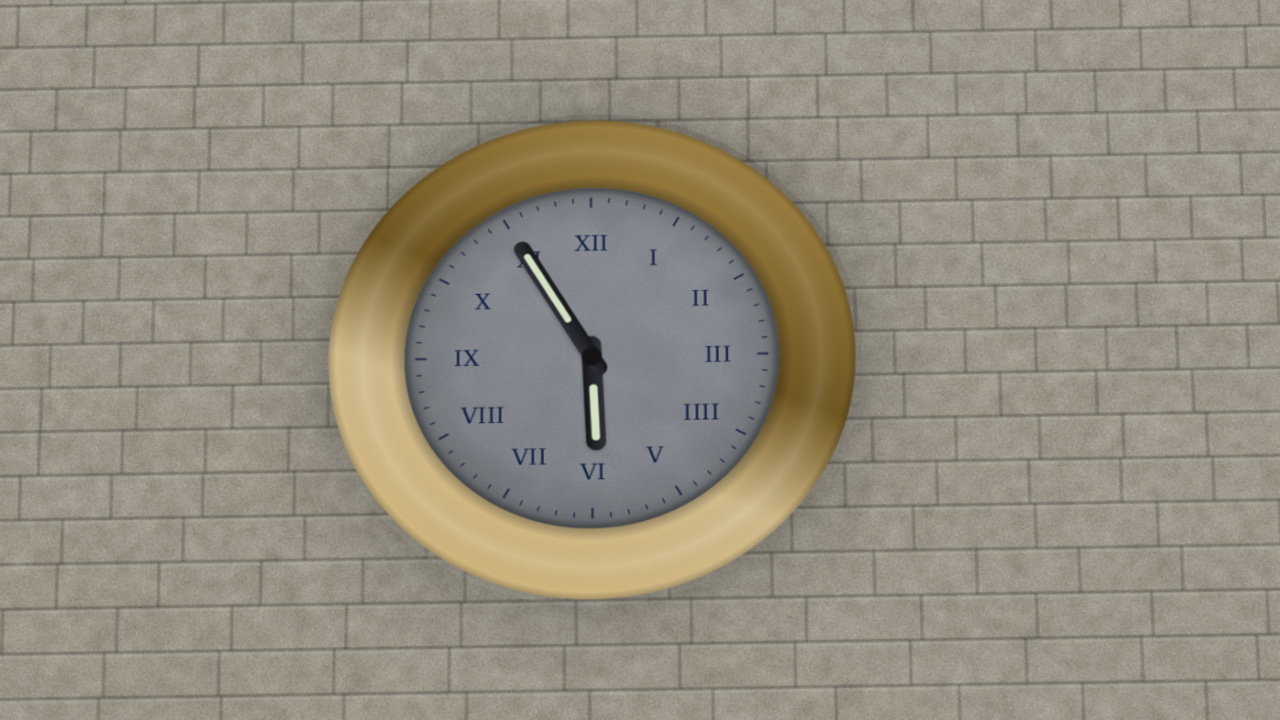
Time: **5:55**
